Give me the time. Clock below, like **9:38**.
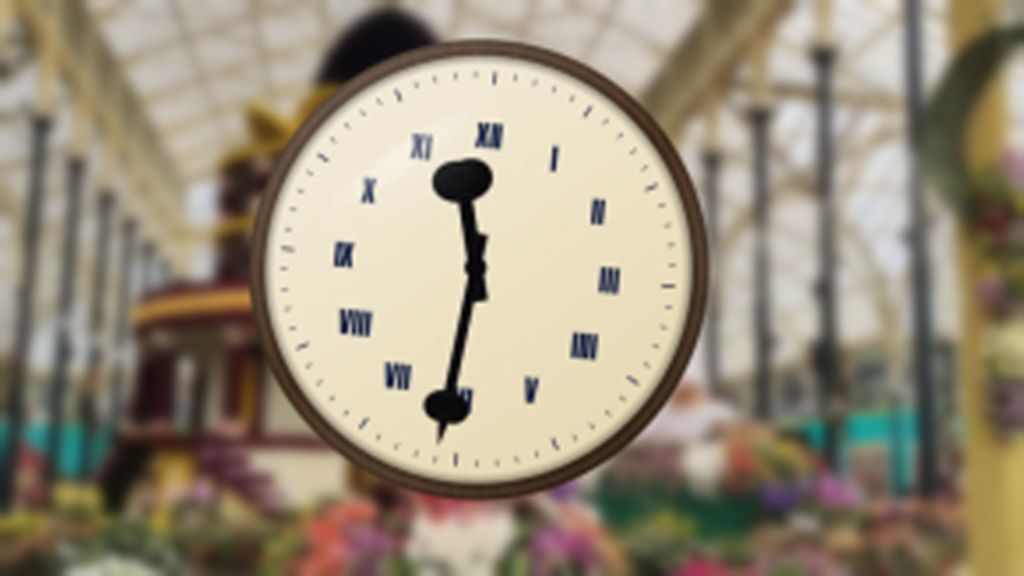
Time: **11:31**
